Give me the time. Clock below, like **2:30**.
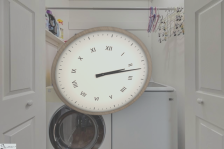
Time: **2:12**
